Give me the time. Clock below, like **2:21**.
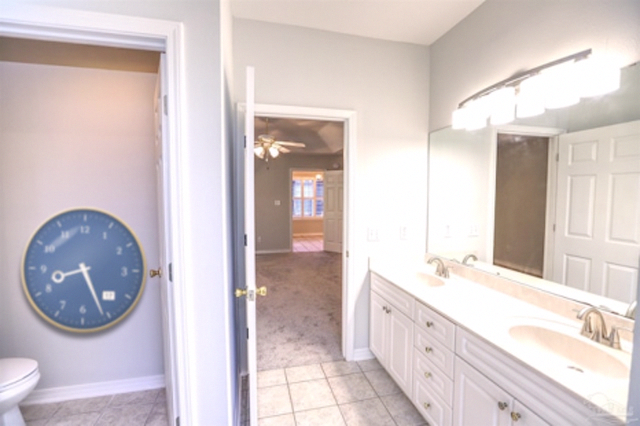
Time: **8:26**
